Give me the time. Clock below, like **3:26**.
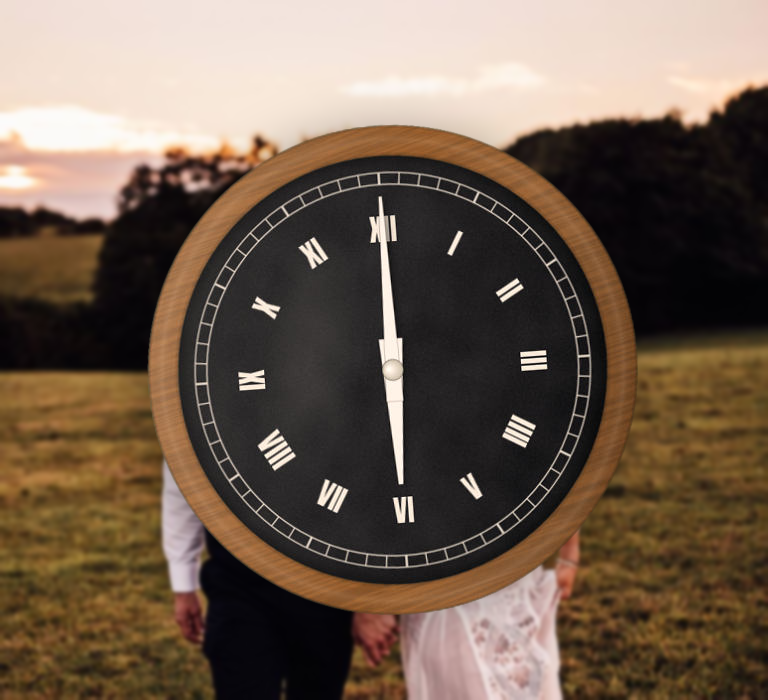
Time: **6:00**
